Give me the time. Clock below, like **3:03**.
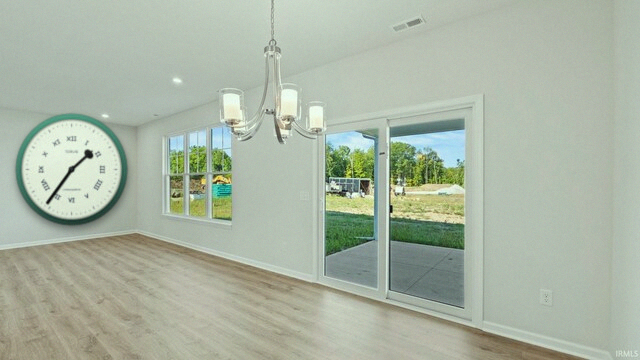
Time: **1:36**
